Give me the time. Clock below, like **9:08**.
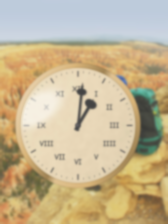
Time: **1:01**
